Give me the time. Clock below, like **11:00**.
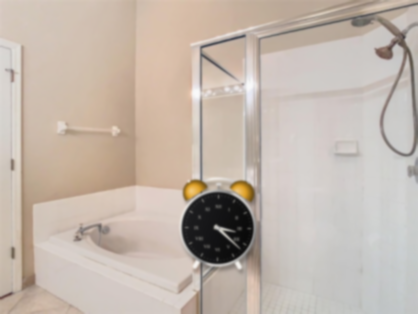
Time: **3:22**
